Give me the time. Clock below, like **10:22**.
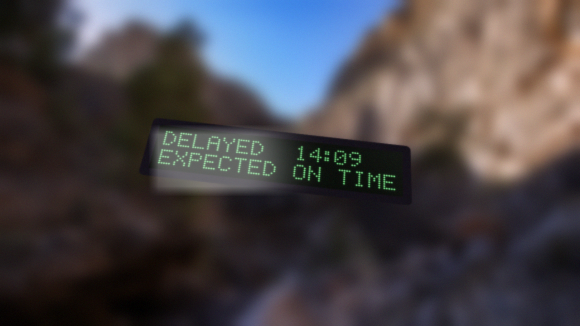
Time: **14:09**
